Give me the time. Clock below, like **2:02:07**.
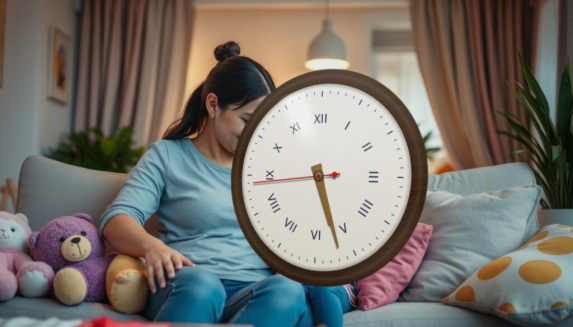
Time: **5:26:44**
